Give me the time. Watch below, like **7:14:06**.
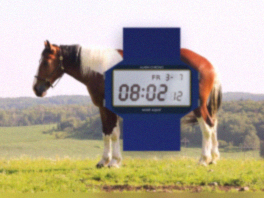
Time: **8:02:12**
